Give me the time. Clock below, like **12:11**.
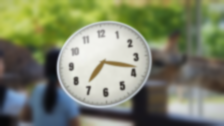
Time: **7:18**
